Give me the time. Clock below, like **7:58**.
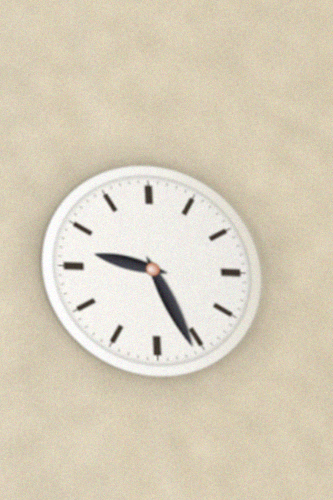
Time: **9:26**
